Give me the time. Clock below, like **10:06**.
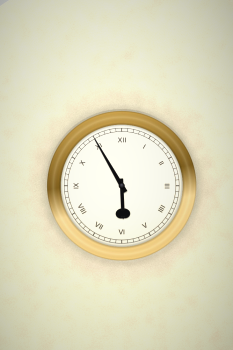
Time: **5:55**
